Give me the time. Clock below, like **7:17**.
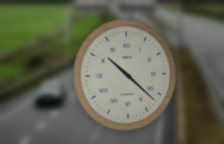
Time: **10:22**
